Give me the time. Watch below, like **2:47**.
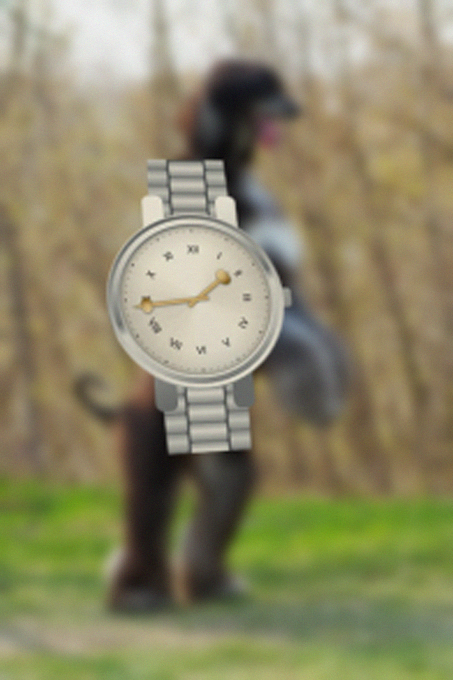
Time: **1:44**
